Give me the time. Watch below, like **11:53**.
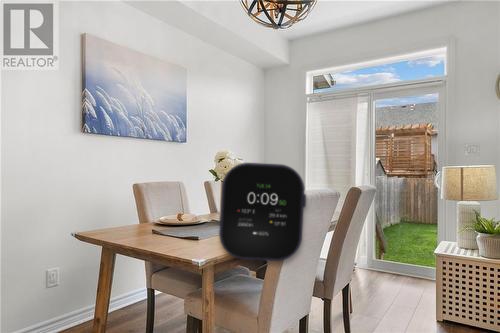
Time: **0:09**
